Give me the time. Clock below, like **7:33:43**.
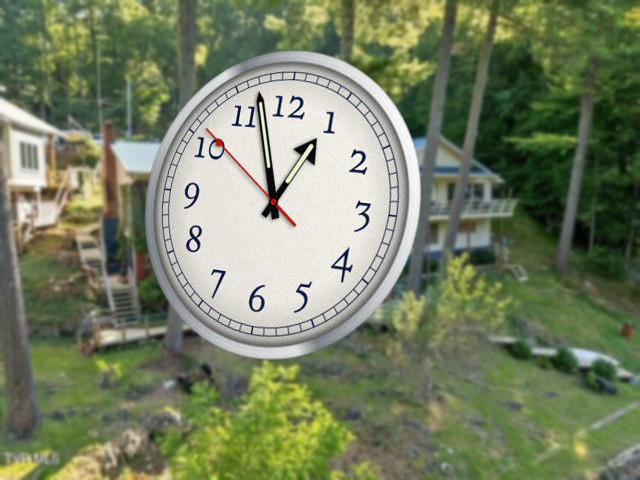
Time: **12:56:51**
